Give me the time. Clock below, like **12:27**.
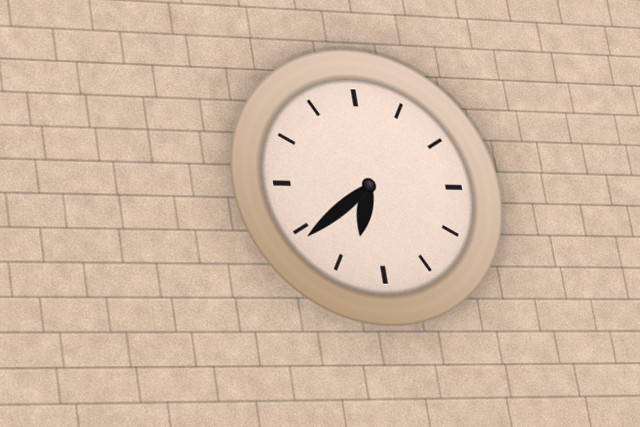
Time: **6:39**
